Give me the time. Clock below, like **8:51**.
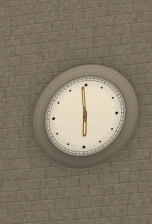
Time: **5:59**
